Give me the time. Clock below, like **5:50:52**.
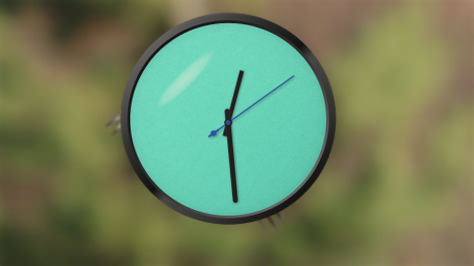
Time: **12:29:09**
